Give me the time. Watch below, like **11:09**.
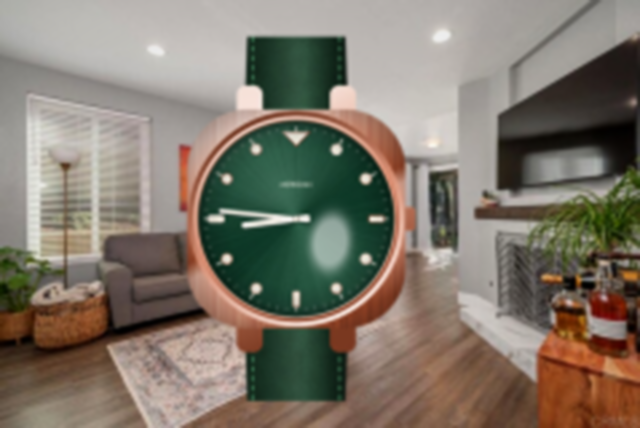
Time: **8:46**
